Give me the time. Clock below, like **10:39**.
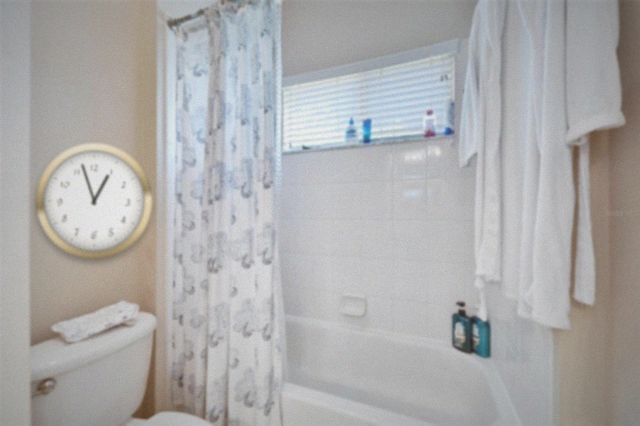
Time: **12:57**
